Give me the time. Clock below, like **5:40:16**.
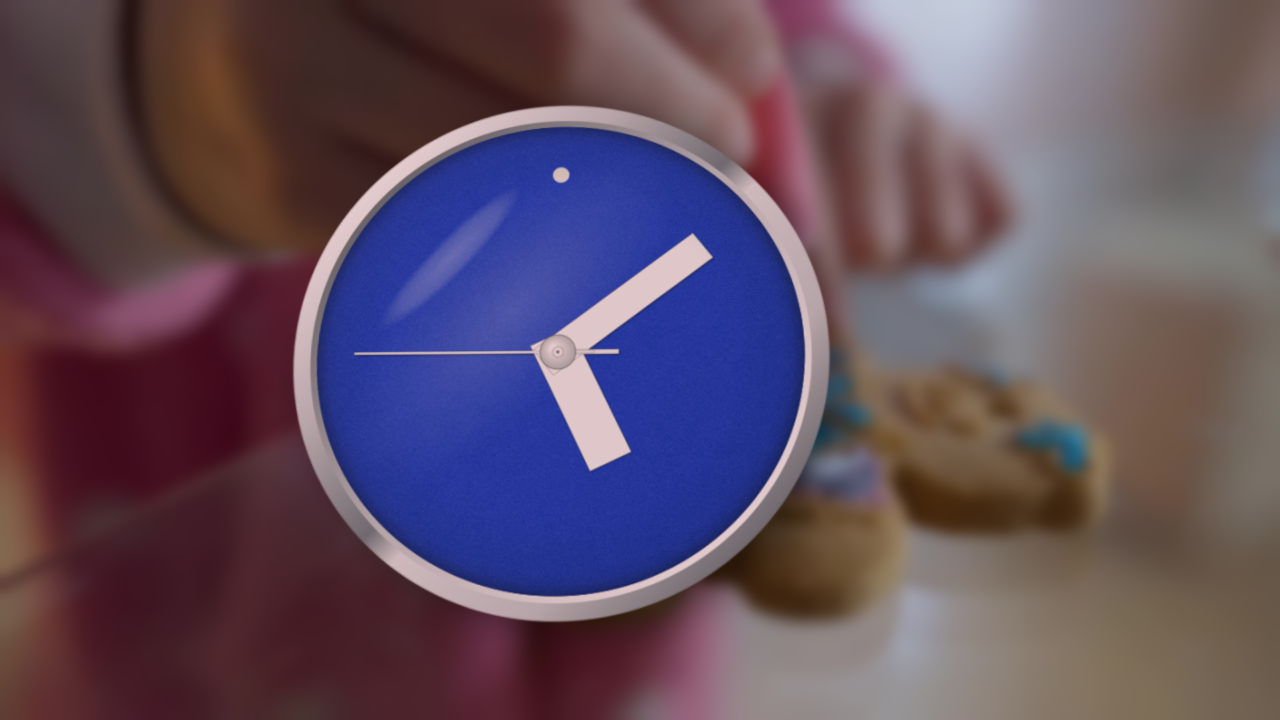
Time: **5:08:45**
